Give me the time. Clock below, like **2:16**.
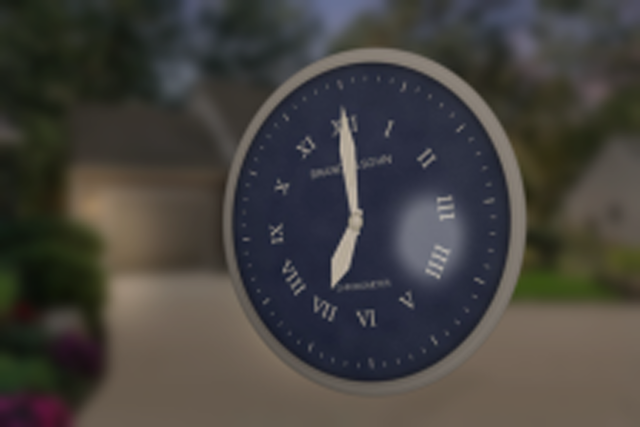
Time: **7:00**
